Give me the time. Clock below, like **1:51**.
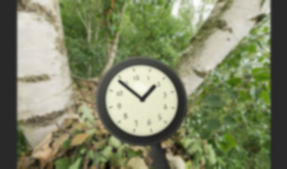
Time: **1:54**
